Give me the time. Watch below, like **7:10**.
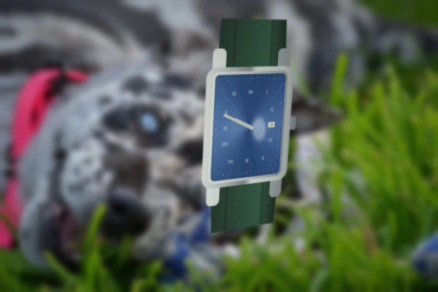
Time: **9:49**
